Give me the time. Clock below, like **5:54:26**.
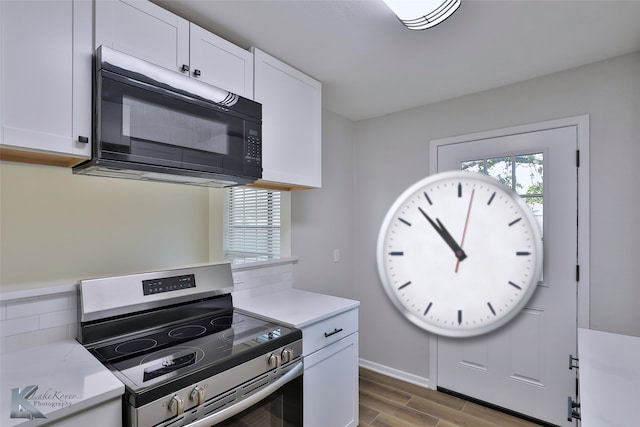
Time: **10:53:02**
